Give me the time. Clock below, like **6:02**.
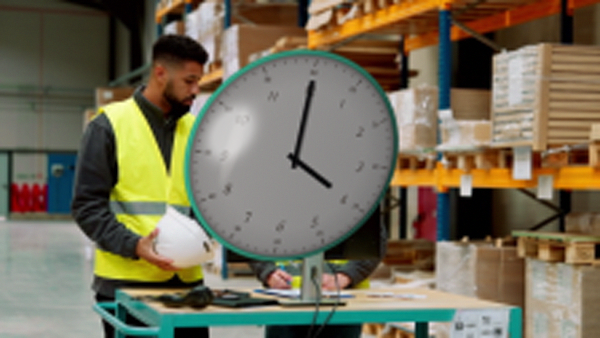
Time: **4:00**
